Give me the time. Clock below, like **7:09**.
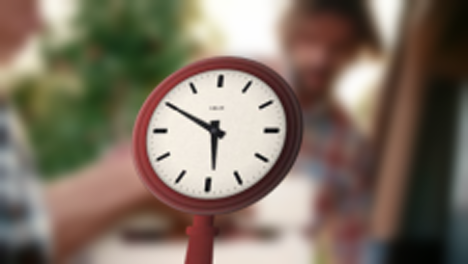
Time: **5:50**
